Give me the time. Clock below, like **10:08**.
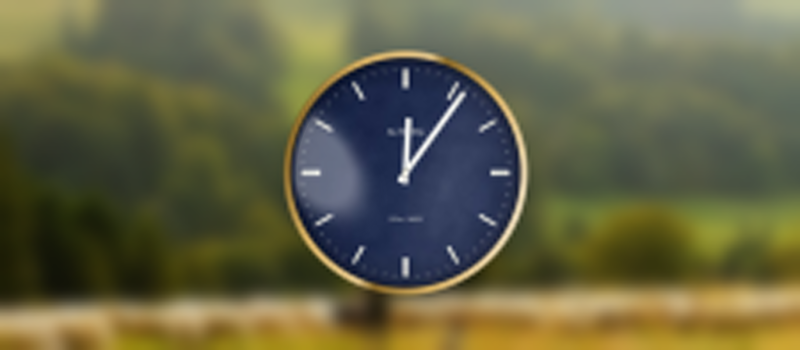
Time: **12:06**
